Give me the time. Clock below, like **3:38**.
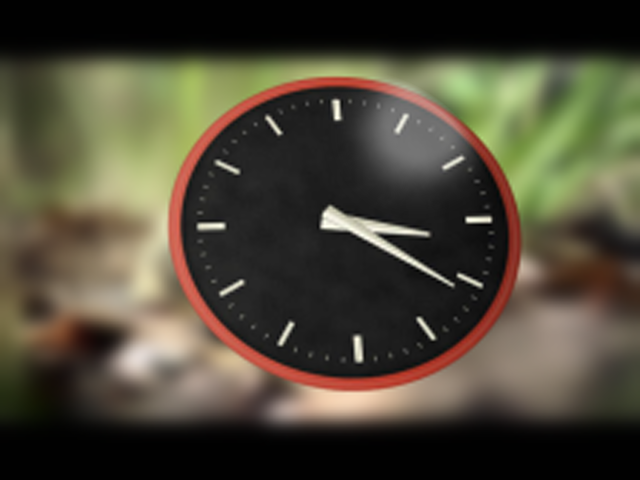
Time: **3:21**
